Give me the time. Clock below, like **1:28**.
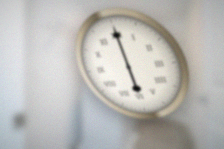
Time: **6:00**
